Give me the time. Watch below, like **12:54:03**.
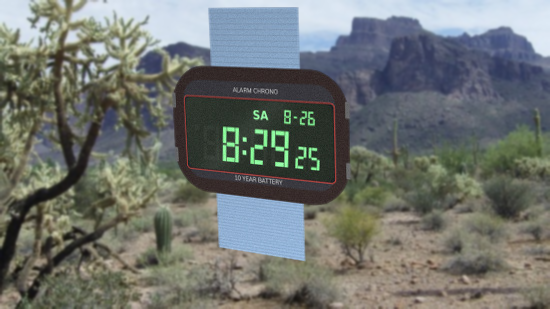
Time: **8:29:25**
